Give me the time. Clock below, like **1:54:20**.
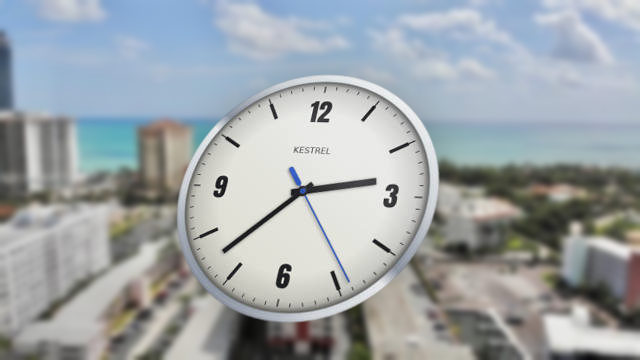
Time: **2:37:24**
